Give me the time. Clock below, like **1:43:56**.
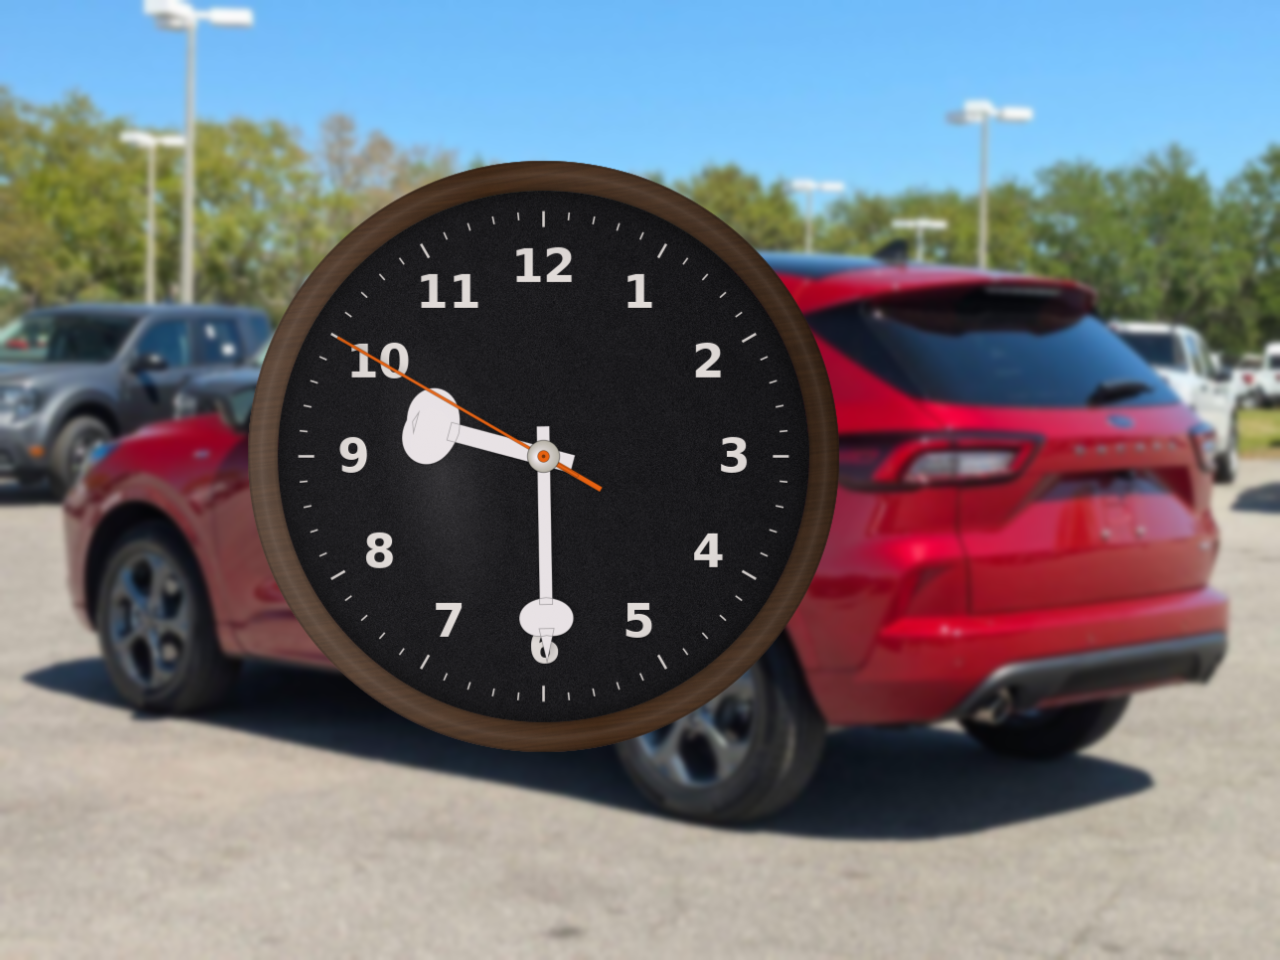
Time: **9:29:50**
